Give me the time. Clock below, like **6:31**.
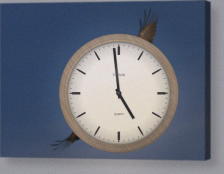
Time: **4:59**
